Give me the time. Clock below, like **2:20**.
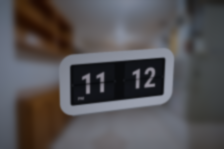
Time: **11:12**
